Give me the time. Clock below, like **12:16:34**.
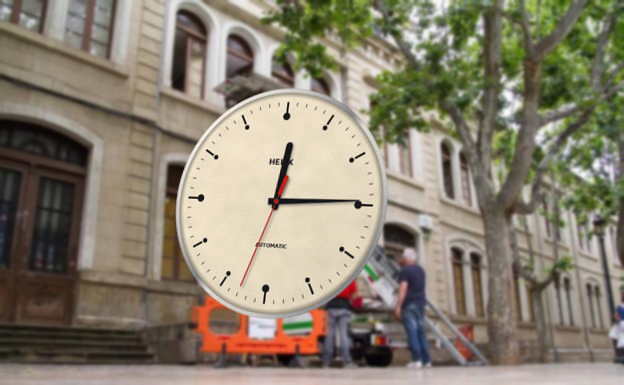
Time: **12:14:33**
